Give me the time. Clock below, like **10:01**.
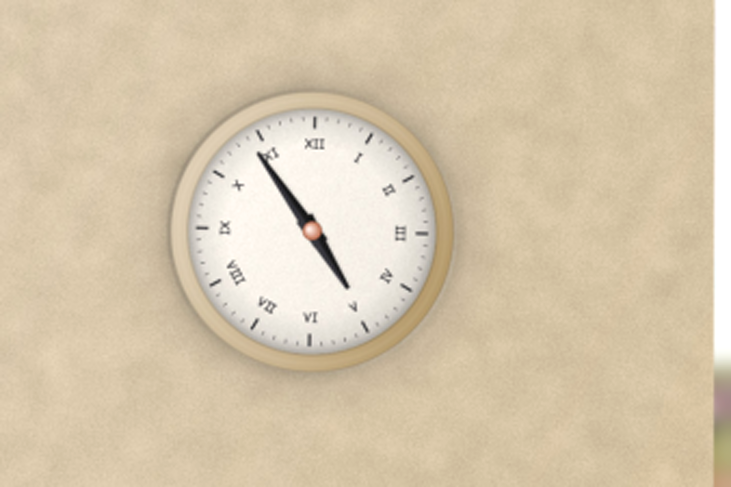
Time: **4:54**
